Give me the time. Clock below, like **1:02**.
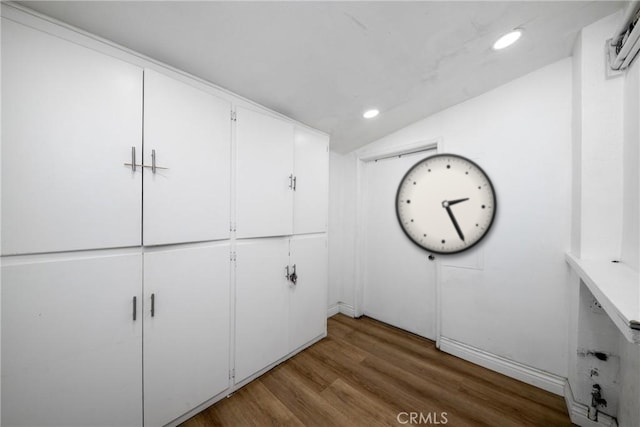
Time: **2:25**
